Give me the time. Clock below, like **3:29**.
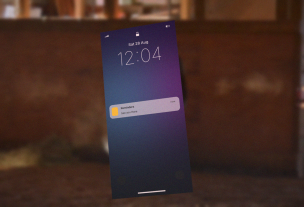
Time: **12:04**
